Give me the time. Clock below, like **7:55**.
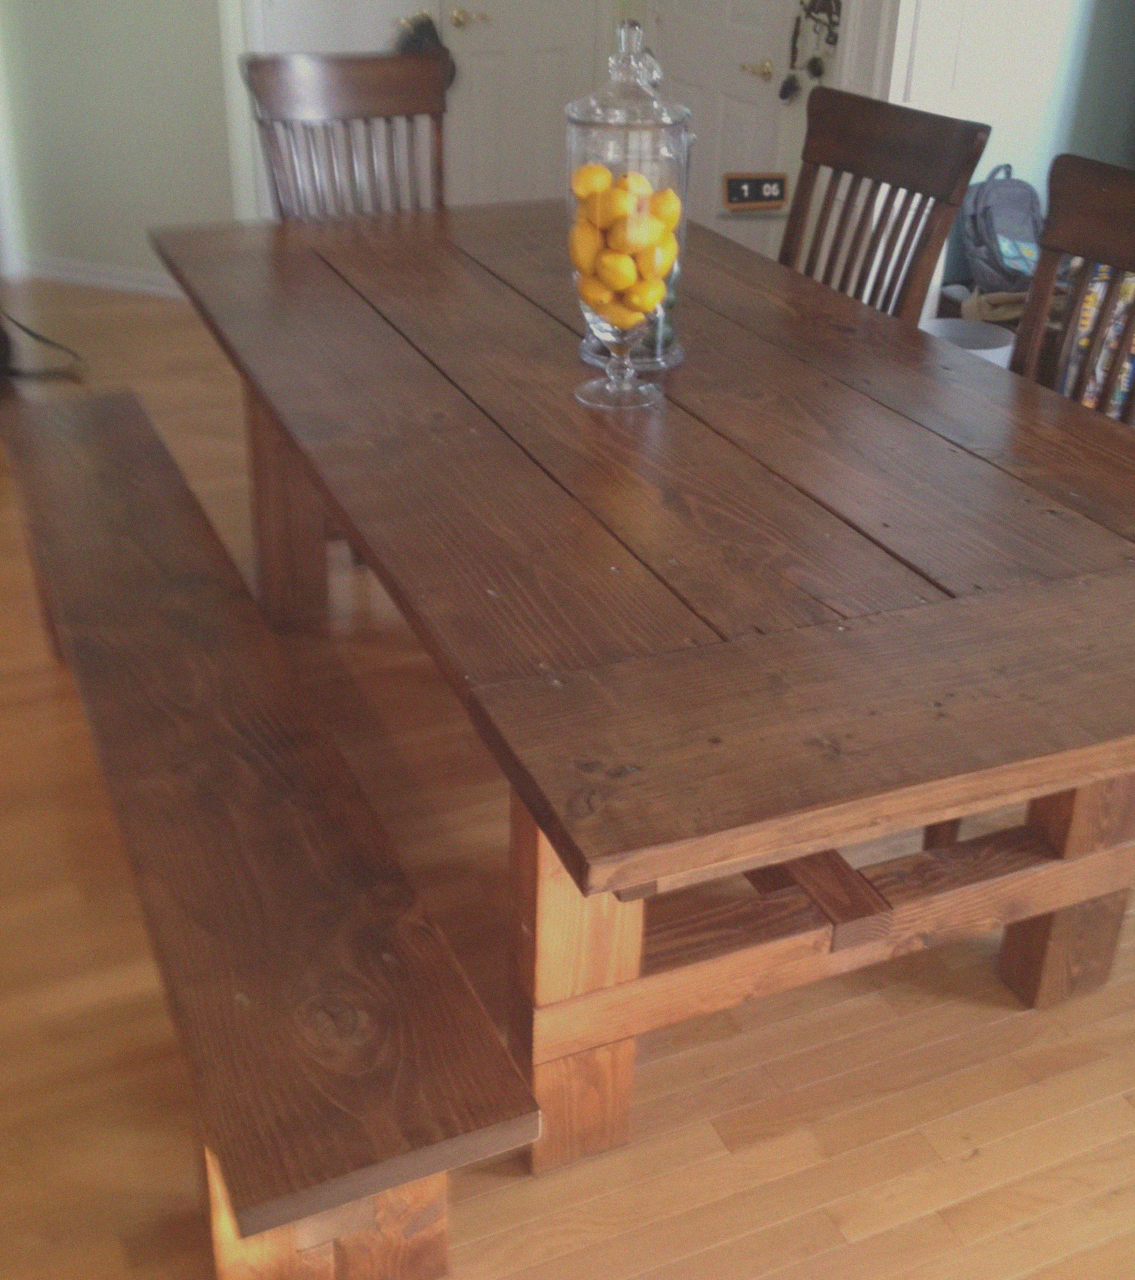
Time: **1:06**
